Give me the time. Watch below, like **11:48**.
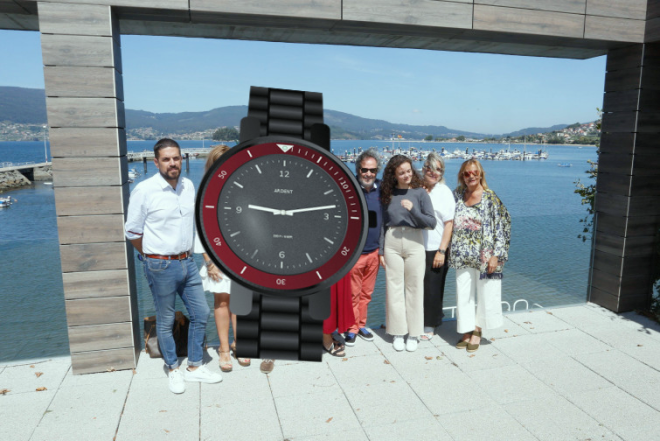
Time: **9:13**
